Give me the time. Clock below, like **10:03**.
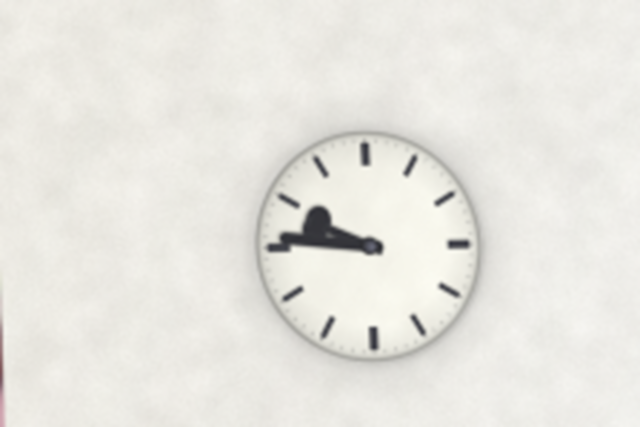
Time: **9:46**
